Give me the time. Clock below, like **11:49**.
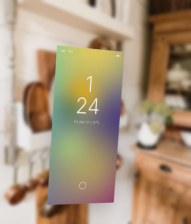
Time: **1:24**
